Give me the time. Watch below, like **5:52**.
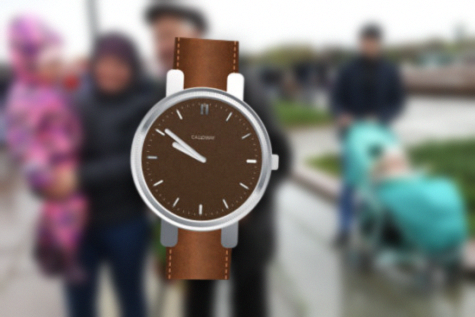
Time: **9:51**
